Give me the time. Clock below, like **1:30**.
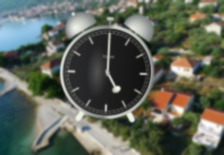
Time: **5:00**
